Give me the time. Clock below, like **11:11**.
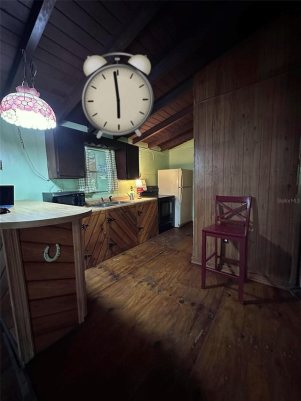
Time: **5:59**
